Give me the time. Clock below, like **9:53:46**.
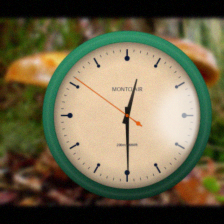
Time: **12:29:51**
